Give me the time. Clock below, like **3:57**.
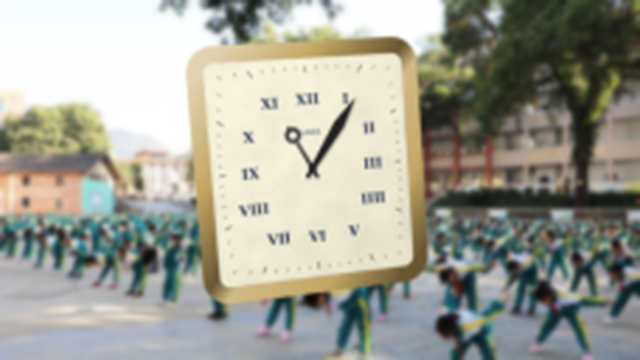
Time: **11:06**
